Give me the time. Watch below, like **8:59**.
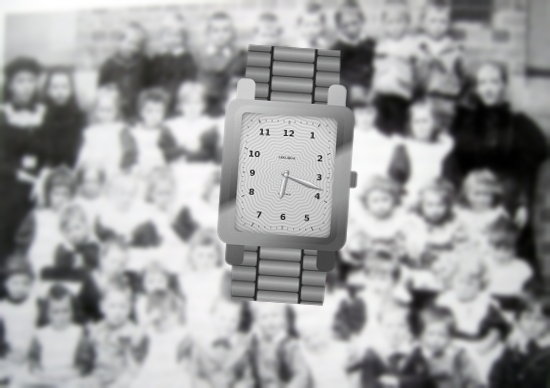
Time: **6:18**
